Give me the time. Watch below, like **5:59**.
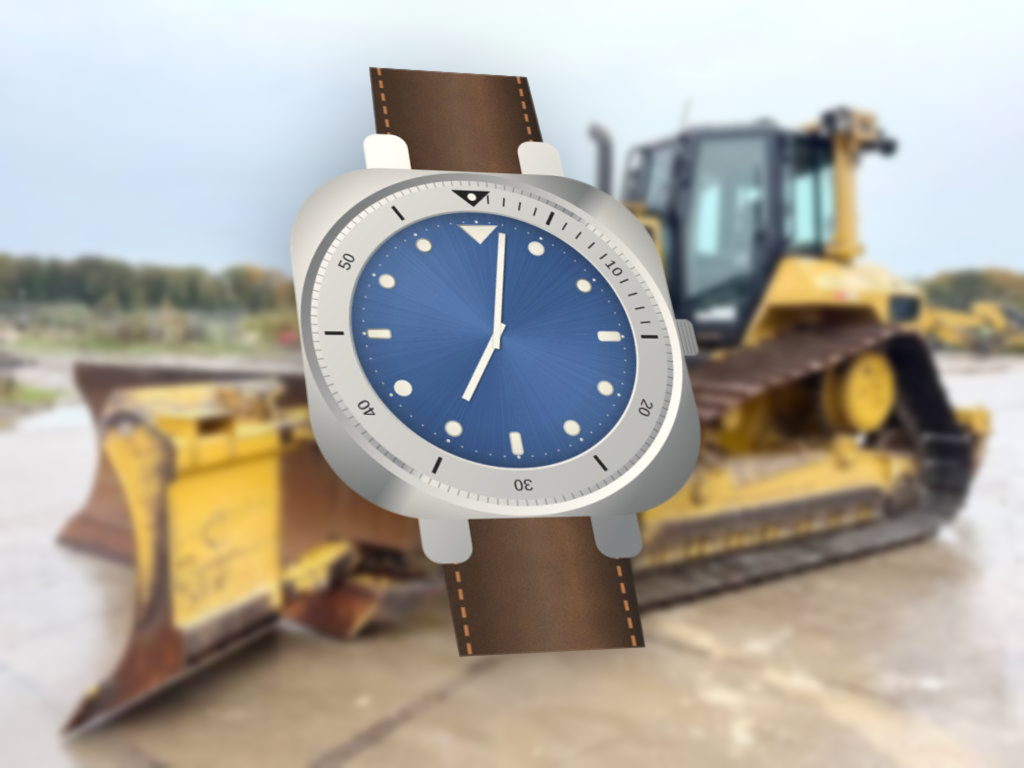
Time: **7:02**
